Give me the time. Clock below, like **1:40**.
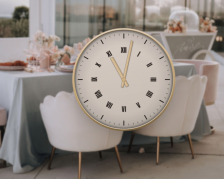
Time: **11:02**
